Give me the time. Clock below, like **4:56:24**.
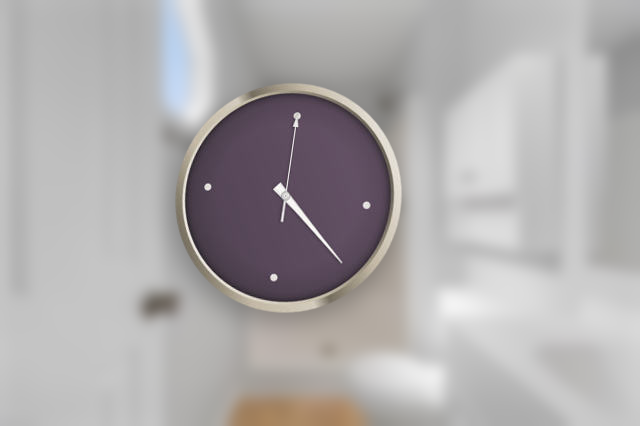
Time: **4:22:00**
